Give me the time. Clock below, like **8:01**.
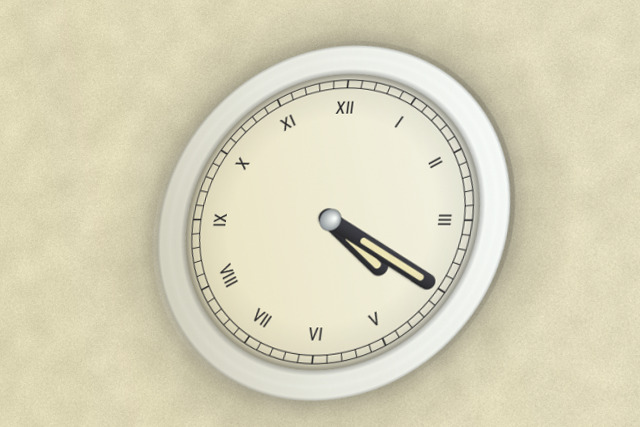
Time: **4:20**
